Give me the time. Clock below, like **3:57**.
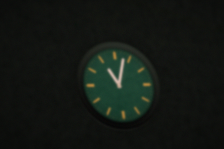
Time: **11:03**
